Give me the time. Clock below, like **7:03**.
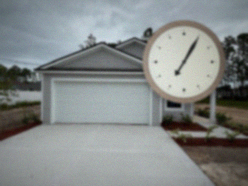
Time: **7:05**
